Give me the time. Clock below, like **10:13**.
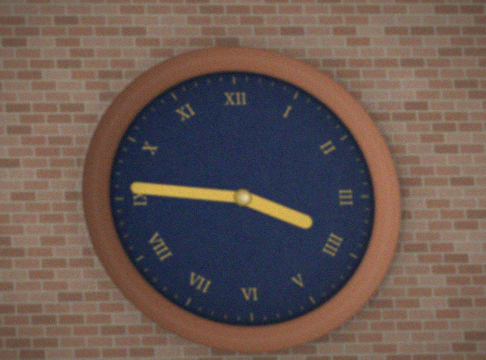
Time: **3:46**
